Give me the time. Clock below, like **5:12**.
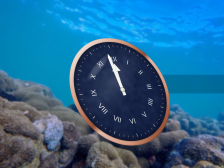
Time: **11:59**
